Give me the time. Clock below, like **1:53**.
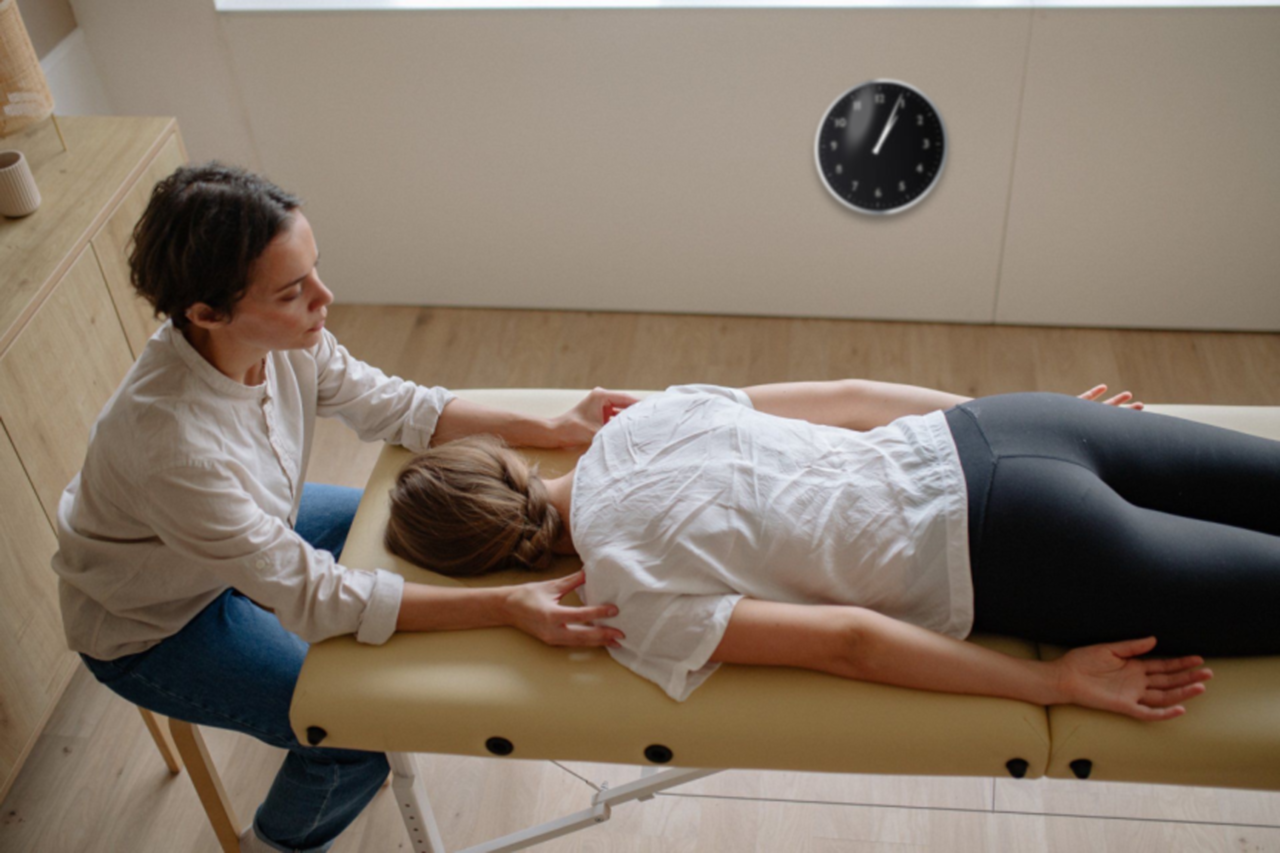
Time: **1:04**
